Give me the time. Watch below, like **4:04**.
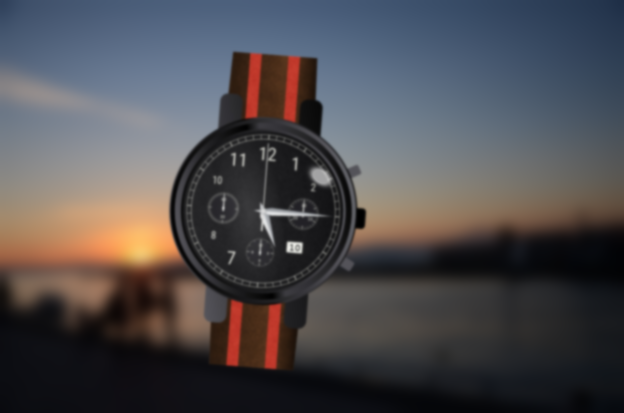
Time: **5:15**
